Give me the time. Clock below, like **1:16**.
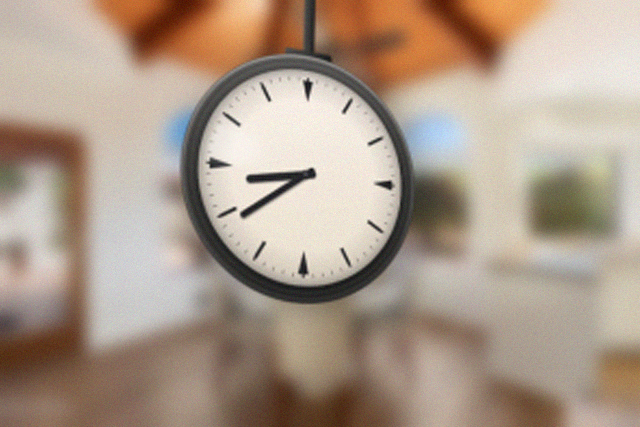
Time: **8:39**
